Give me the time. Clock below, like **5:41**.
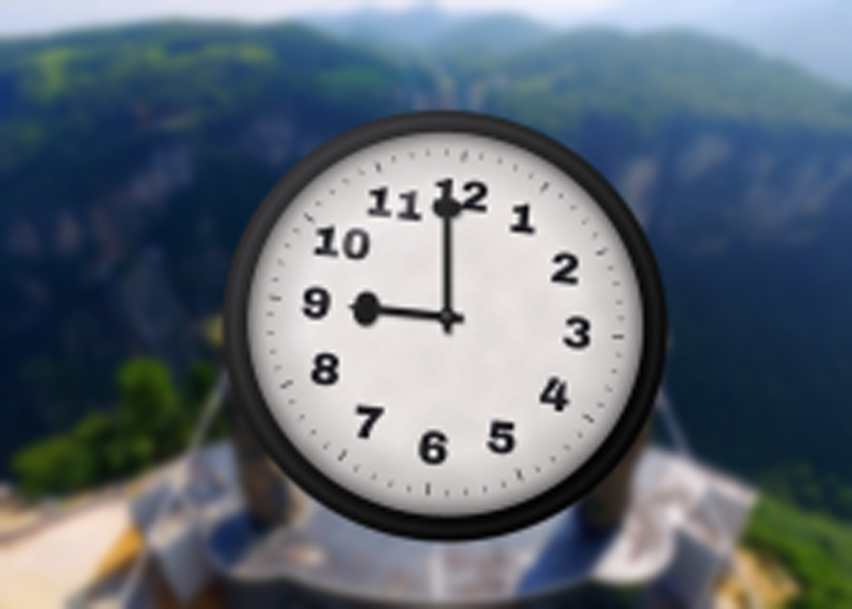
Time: **8:59**
